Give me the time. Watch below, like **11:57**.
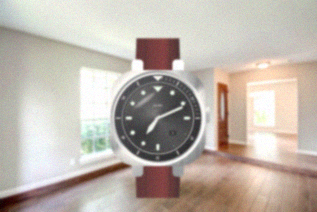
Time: **7:11**
